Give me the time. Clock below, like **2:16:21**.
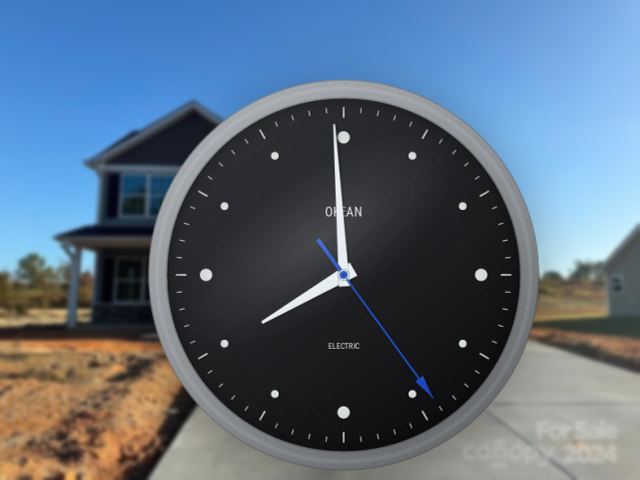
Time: **7:59:24**
